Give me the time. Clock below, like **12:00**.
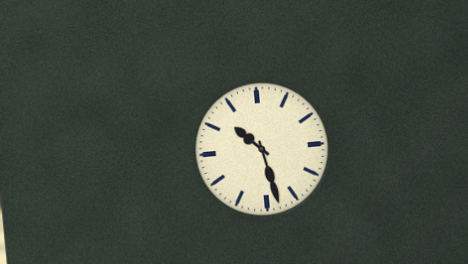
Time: **10:28**
